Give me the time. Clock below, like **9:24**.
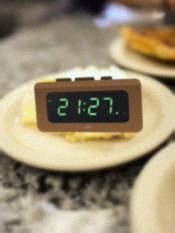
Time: **21:27**
